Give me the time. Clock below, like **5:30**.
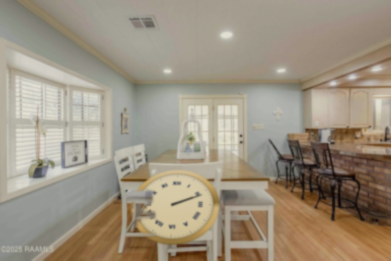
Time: **2:11**
